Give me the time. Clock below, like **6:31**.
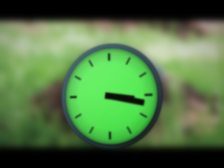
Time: **3:17**
